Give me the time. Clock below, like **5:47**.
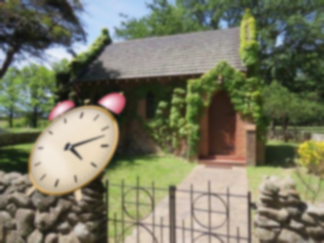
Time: **4:12**
